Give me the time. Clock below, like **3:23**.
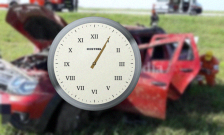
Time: **1:05**
